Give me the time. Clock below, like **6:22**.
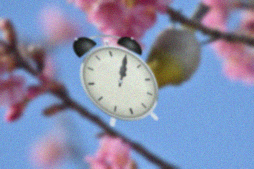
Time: **1:05**
